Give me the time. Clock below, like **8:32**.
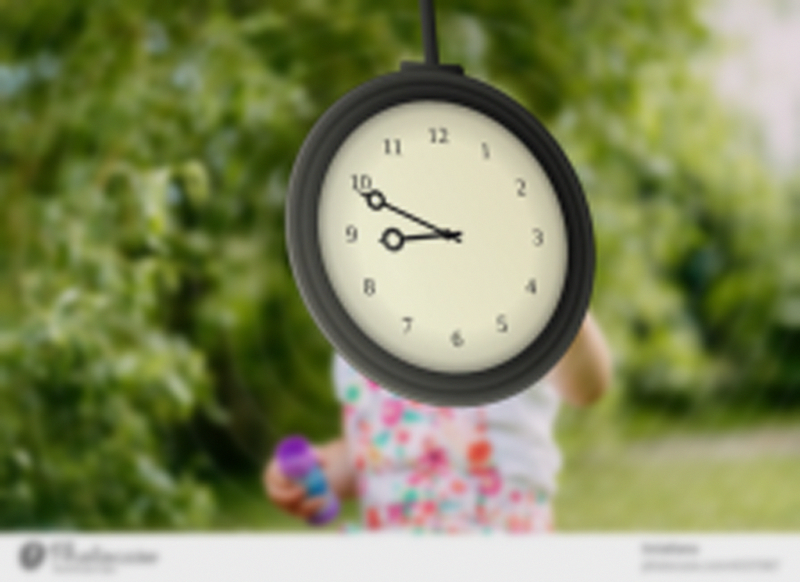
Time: **8:49**
